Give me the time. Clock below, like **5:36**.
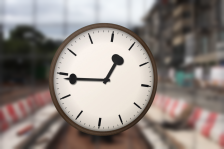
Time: **12:44**
